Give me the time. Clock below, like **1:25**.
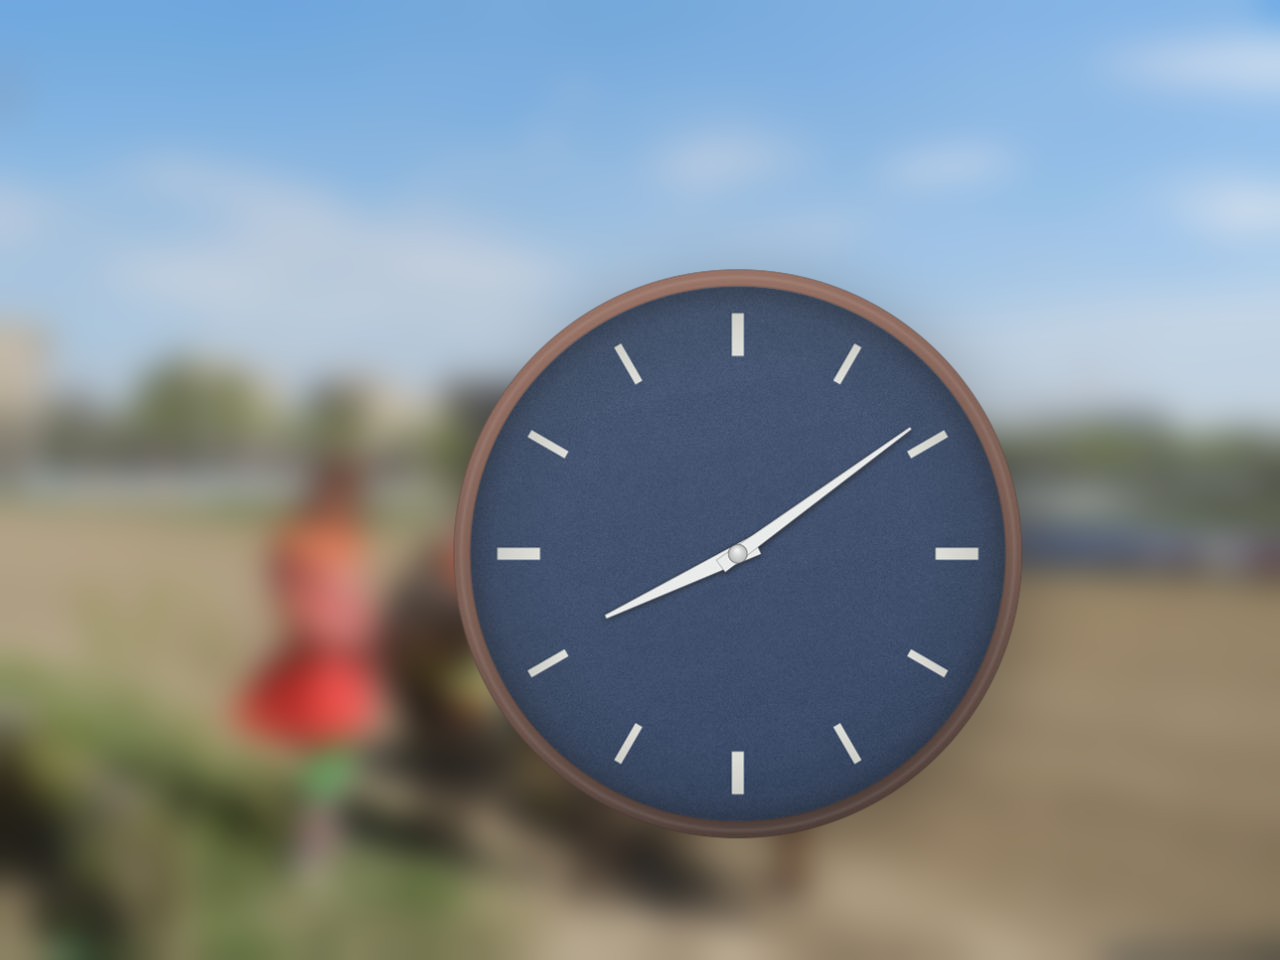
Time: **8:09**
